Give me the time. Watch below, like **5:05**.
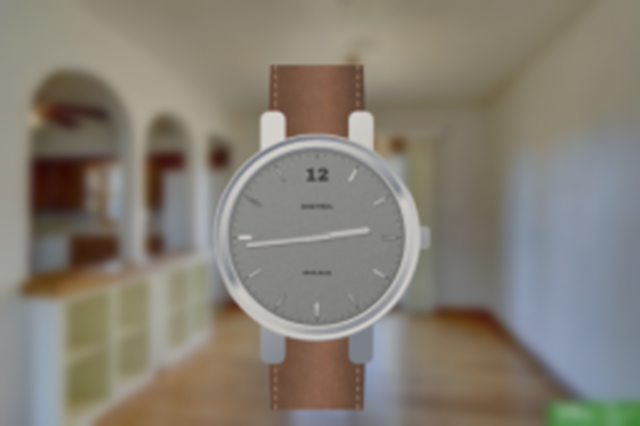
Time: **2:44**
